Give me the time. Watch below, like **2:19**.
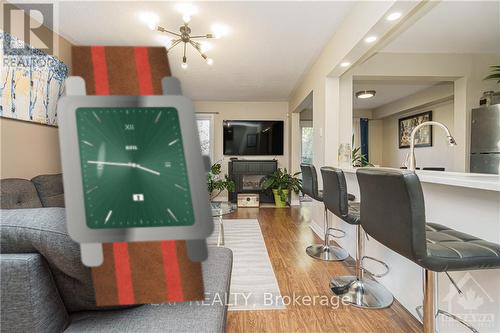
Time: **3:46**
